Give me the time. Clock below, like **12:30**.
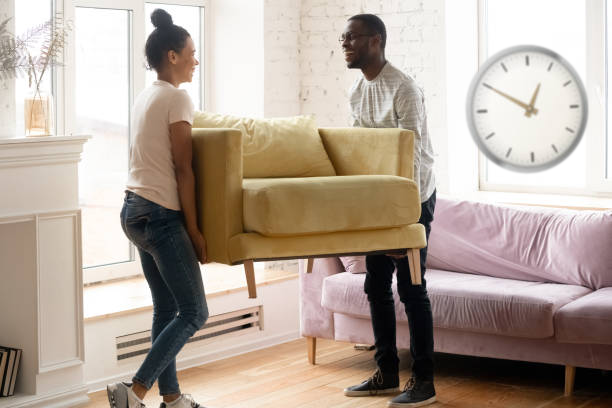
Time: **12:50**
